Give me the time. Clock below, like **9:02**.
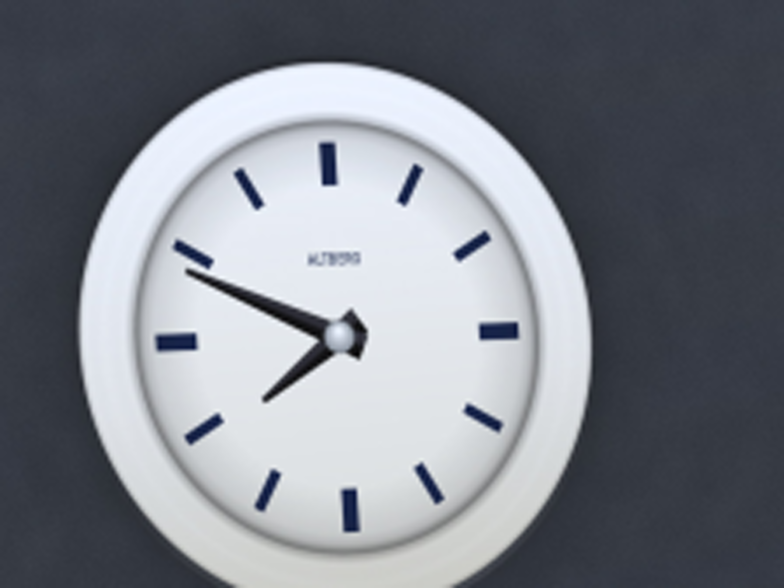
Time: **7:49**
